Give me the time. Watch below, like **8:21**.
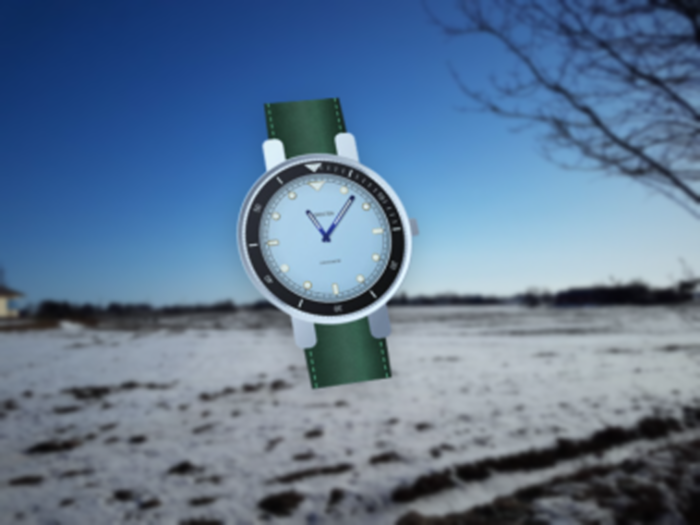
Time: **11:07**
